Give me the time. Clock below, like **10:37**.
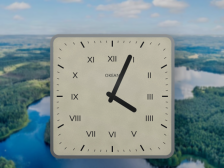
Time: **4:04**
